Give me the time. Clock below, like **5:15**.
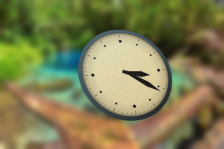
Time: **3:21**
